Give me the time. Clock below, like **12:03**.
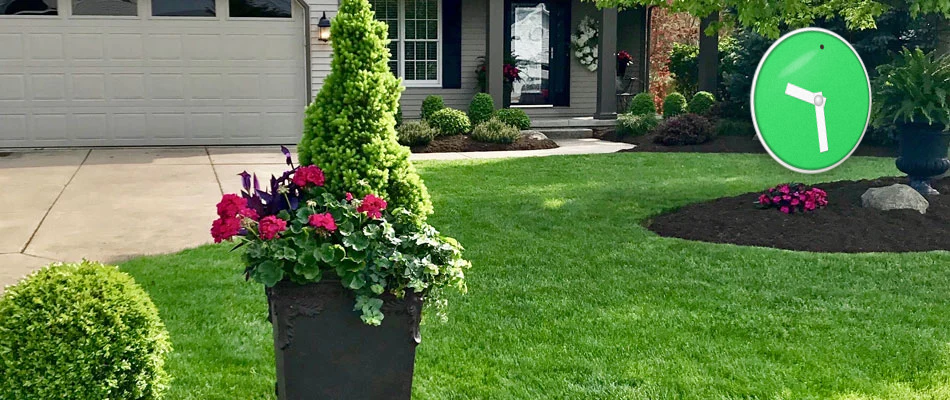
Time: **9:28**
